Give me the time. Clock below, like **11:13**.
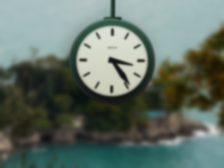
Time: **3:24**
